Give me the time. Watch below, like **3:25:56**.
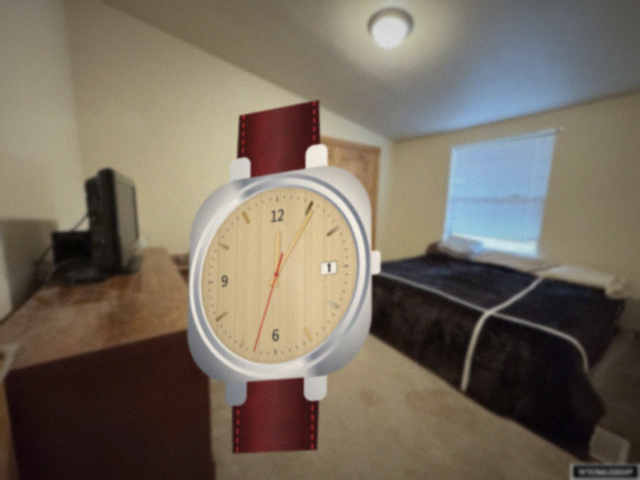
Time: **12:05:33**
